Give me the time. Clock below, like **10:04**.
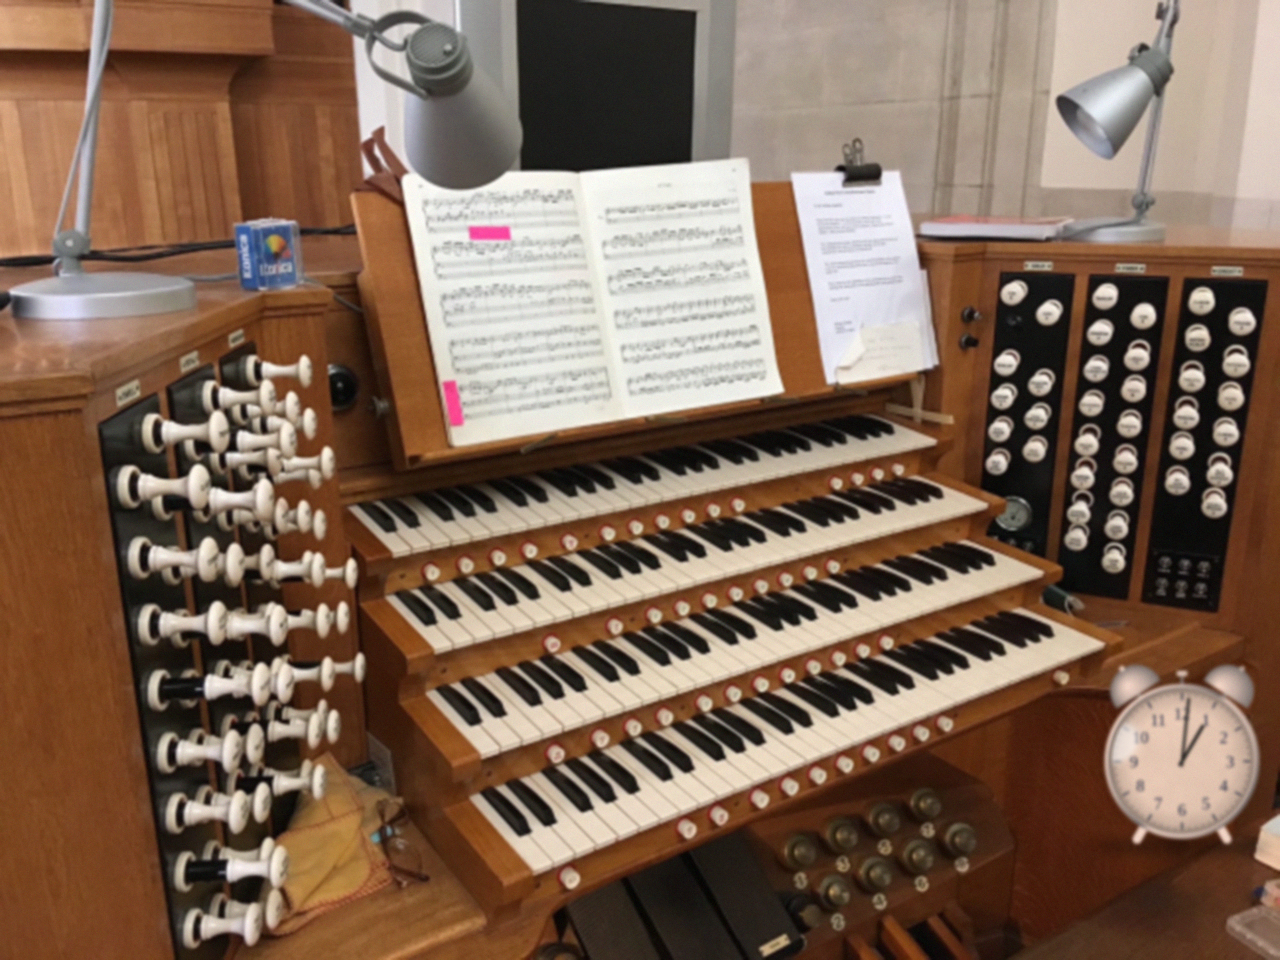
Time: **1:01**
